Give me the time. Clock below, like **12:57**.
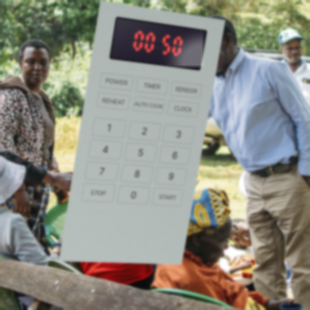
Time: **0:50**
